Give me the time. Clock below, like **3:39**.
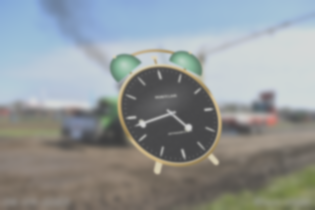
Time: **4:43**
